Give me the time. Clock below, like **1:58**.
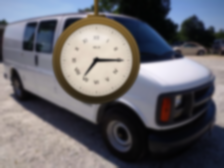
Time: **7:15**
